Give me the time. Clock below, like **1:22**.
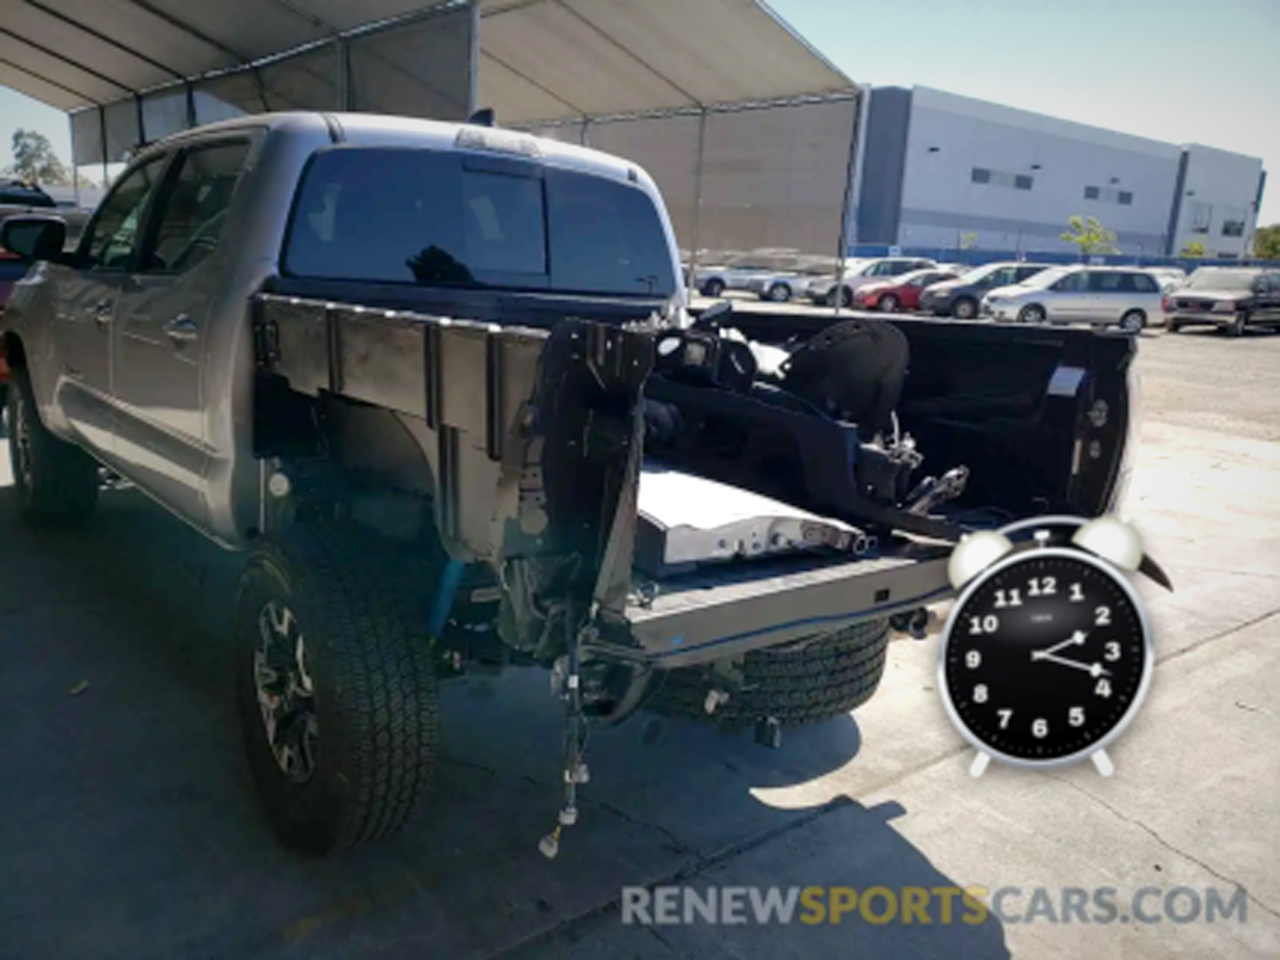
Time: **2:18**
